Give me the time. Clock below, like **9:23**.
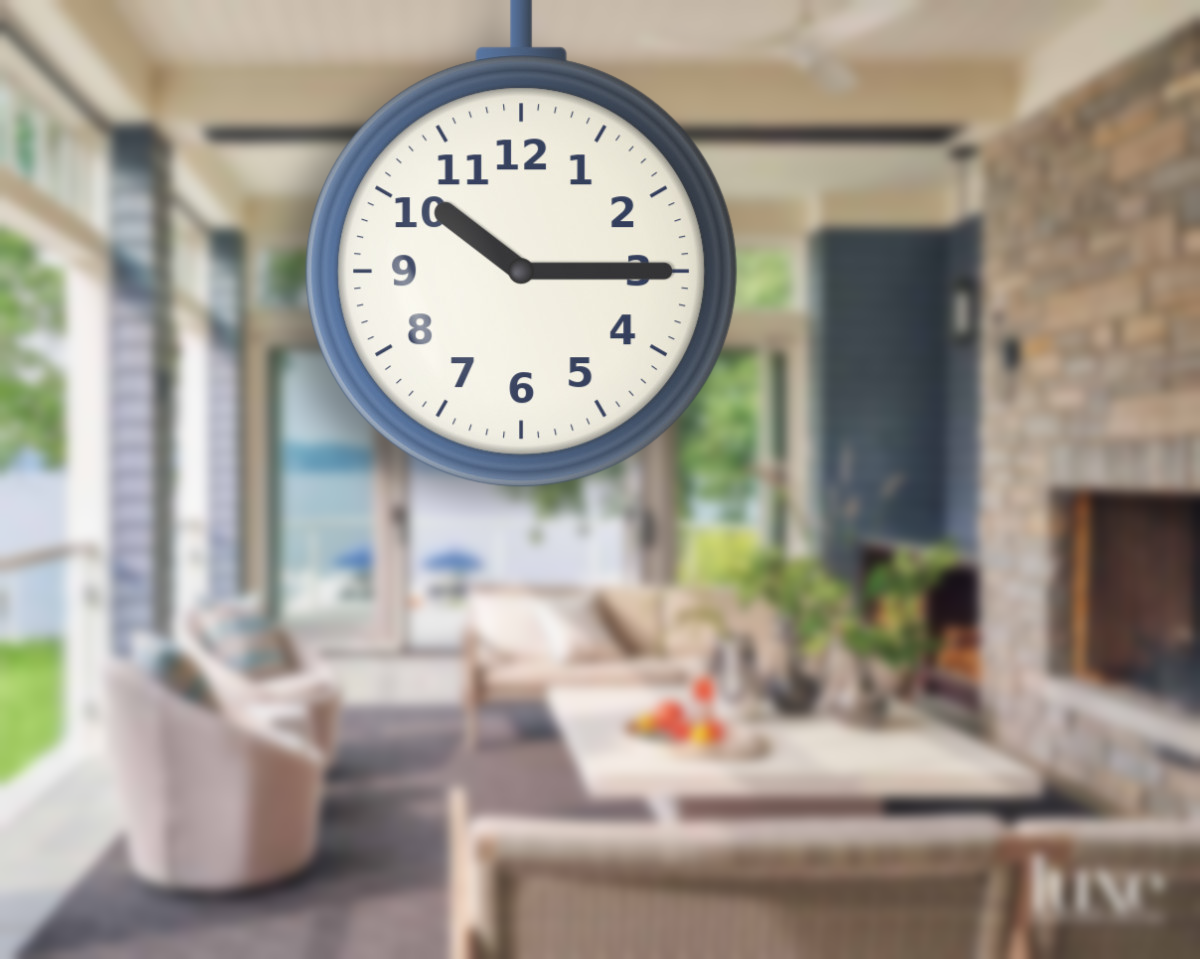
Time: **10:15**
